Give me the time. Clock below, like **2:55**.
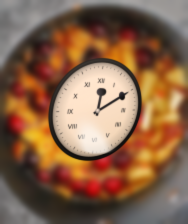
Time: **12:10**
